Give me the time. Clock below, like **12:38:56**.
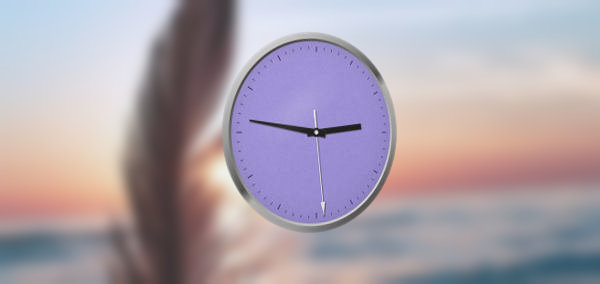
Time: **2:46:29**
